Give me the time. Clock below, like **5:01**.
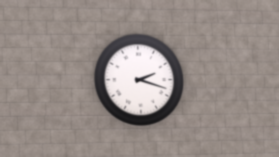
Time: **2:18**
